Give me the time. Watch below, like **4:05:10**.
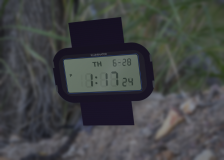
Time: **1:17:24**
